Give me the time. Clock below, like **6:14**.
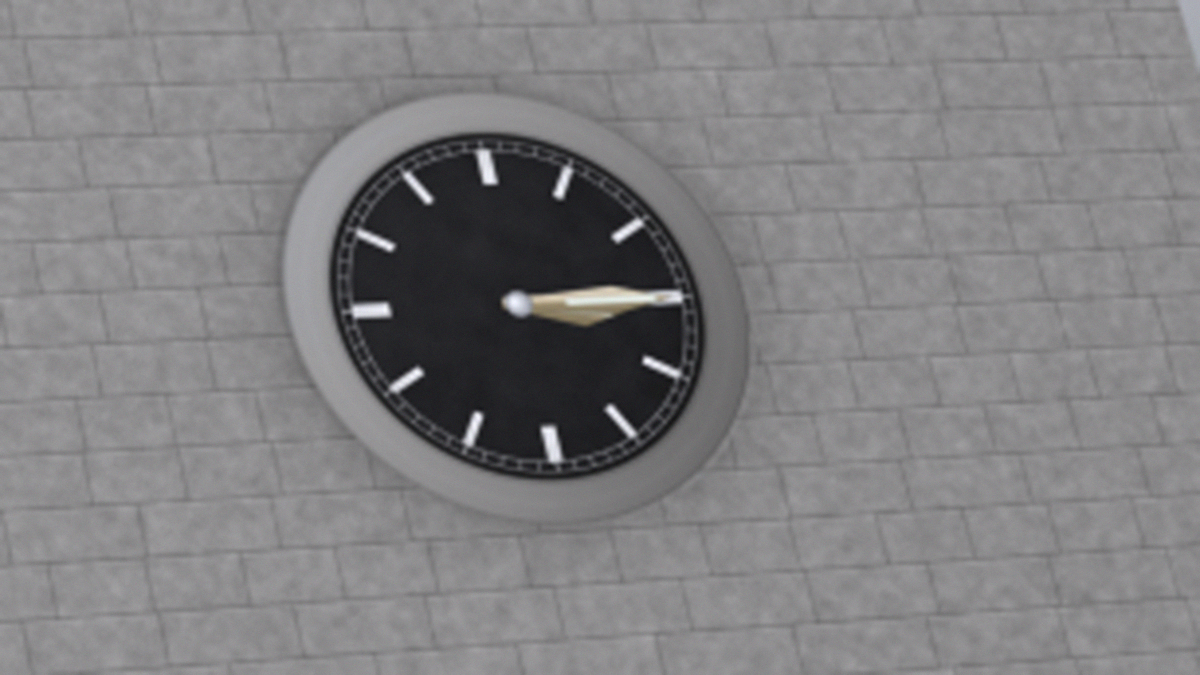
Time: **3:15**
